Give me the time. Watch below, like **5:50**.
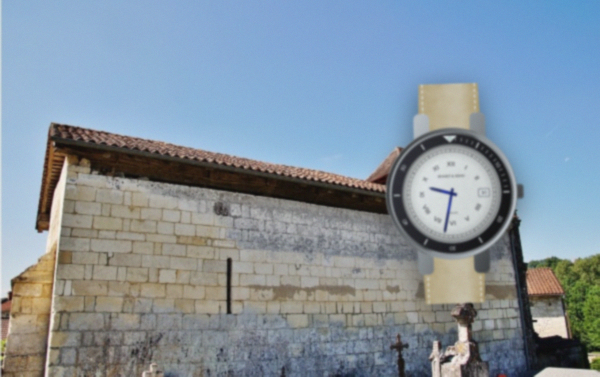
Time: **9:32**
